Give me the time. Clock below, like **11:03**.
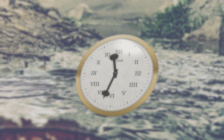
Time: **11:33**
